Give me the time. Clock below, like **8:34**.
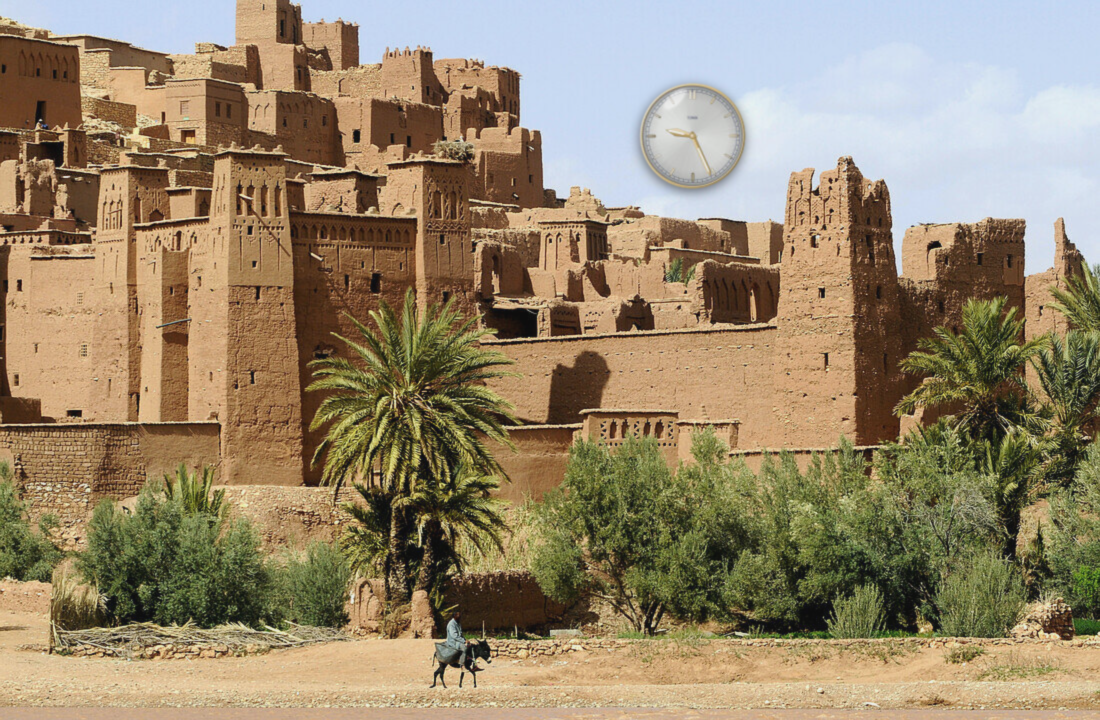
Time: **9:26**
